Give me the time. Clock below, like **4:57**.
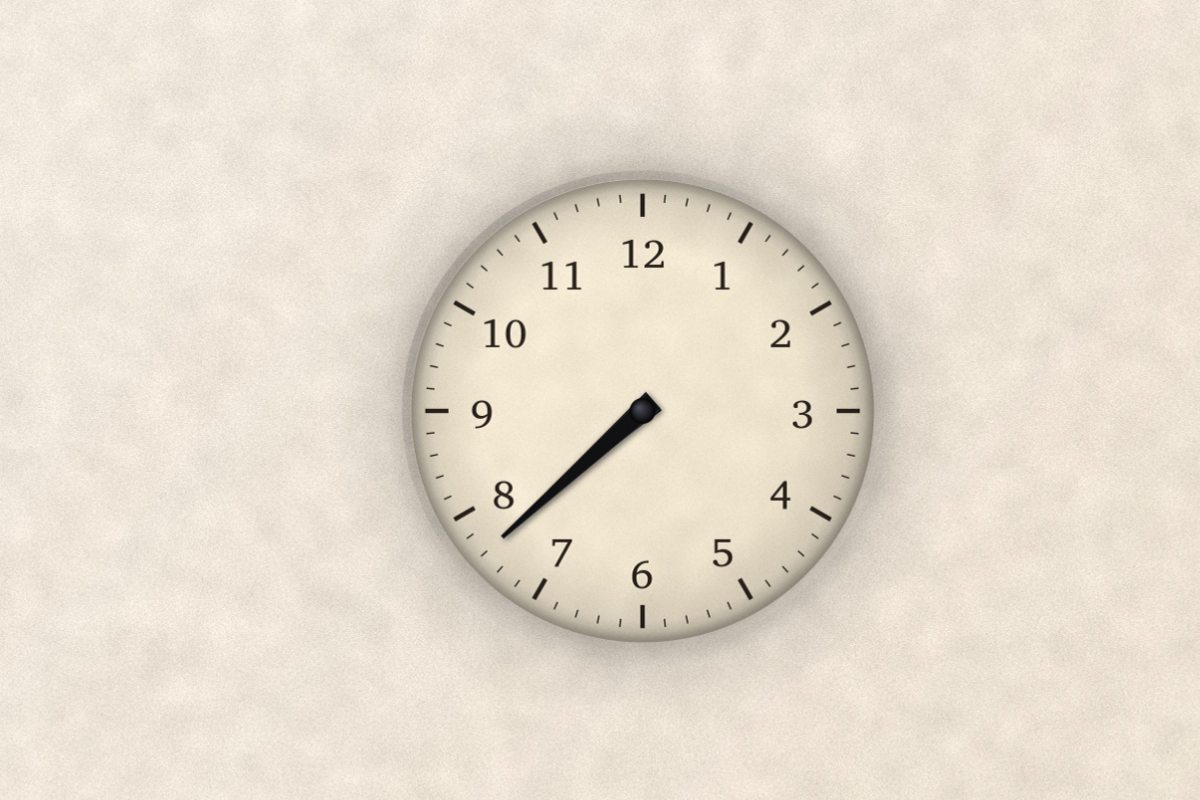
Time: **7:38**
